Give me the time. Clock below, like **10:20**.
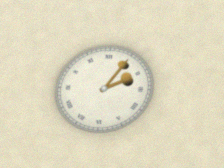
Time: **2:05**
